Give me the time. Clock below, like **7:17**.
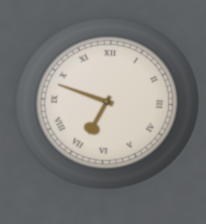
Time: **6:48**
